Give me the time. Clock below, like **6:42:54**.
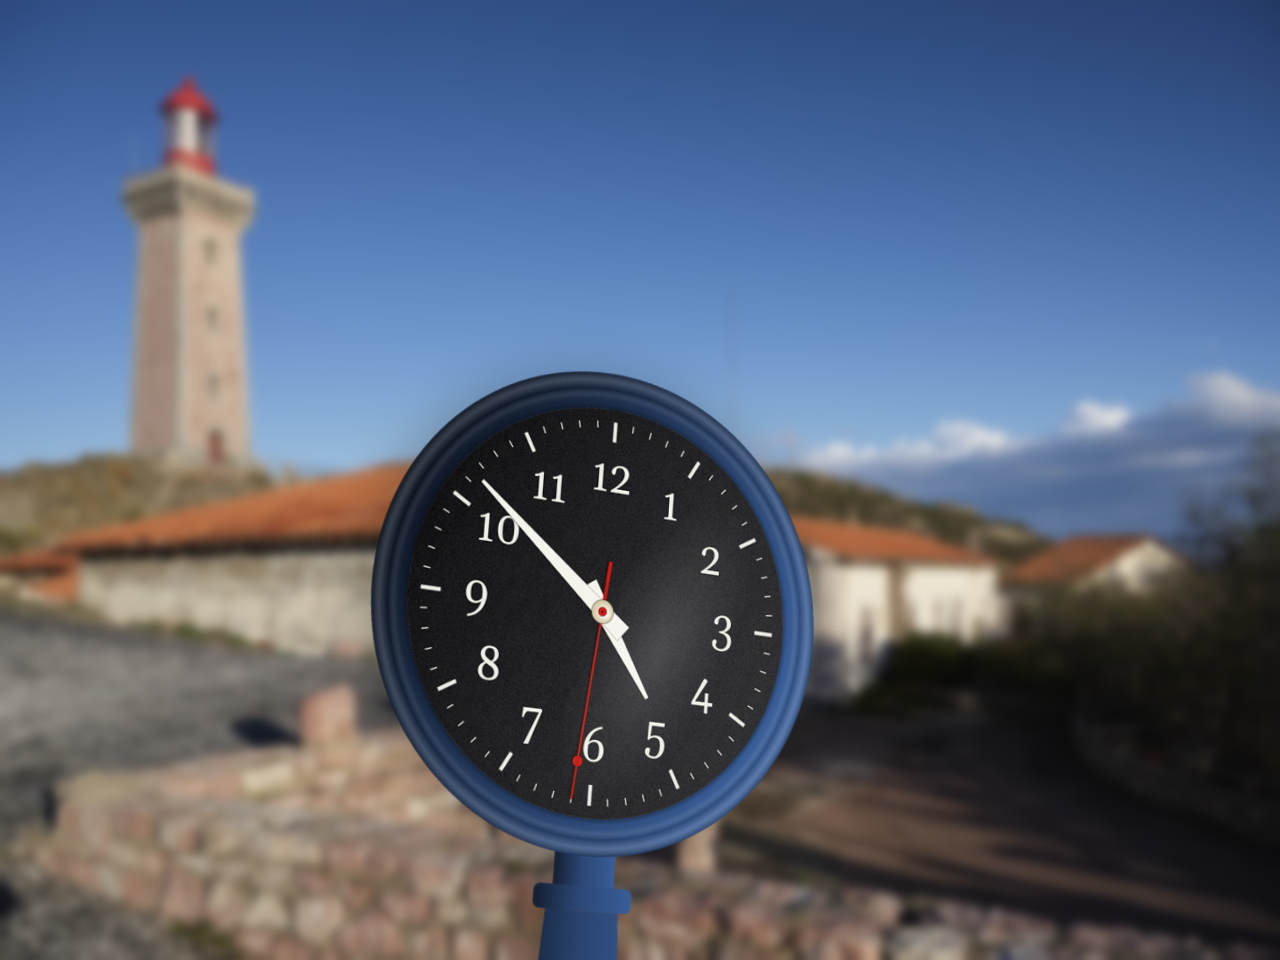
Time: **4:51:31**
